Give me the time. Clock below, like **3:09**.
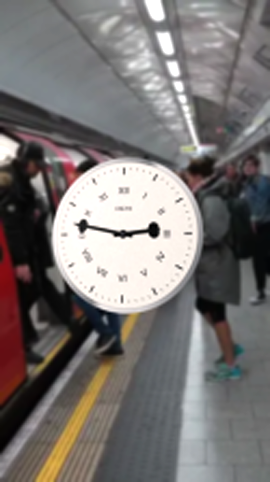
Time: **2:47**
